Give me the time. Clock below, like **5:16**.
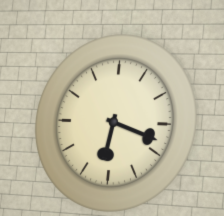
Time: **6:18**
